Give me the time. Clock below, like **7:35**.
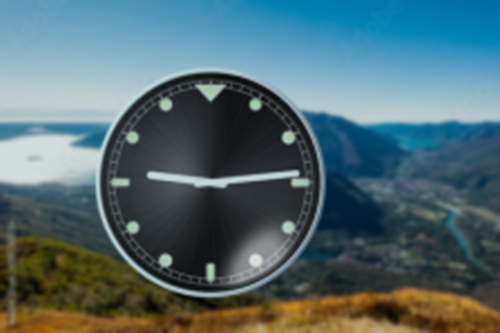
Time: **9:14**
